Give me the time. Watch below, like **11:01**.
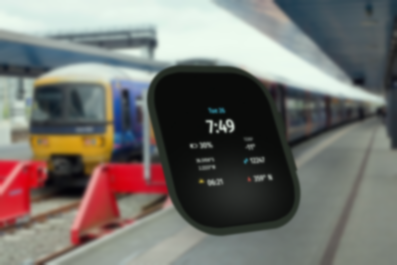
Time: **7:49**
